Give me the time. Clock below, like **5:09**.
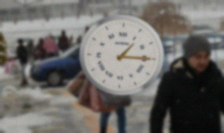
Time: **1:15**
